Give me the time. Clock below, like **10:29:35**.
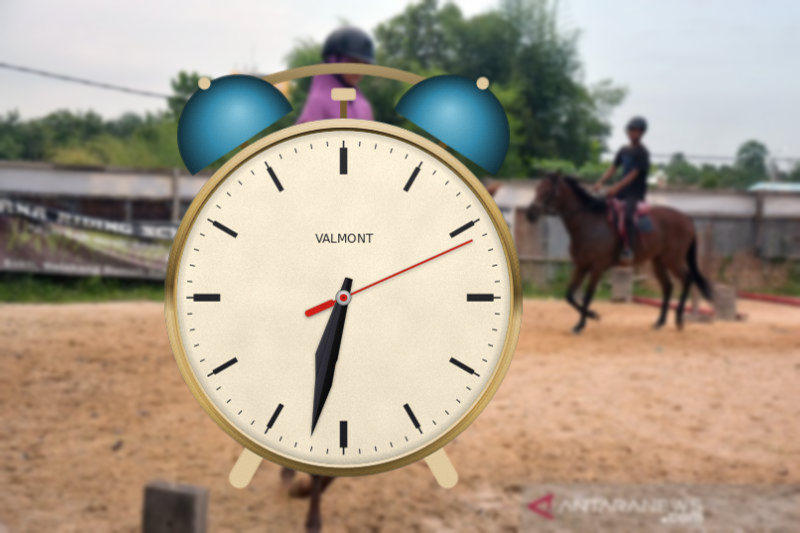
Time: **6:32:11**
